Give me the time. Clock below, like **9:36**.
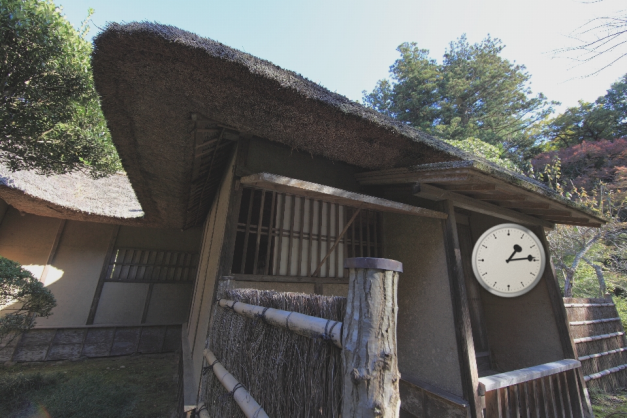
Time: **1:14**
